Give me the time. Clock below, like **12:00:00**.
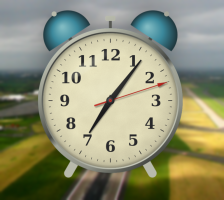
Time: **7:06:12**
